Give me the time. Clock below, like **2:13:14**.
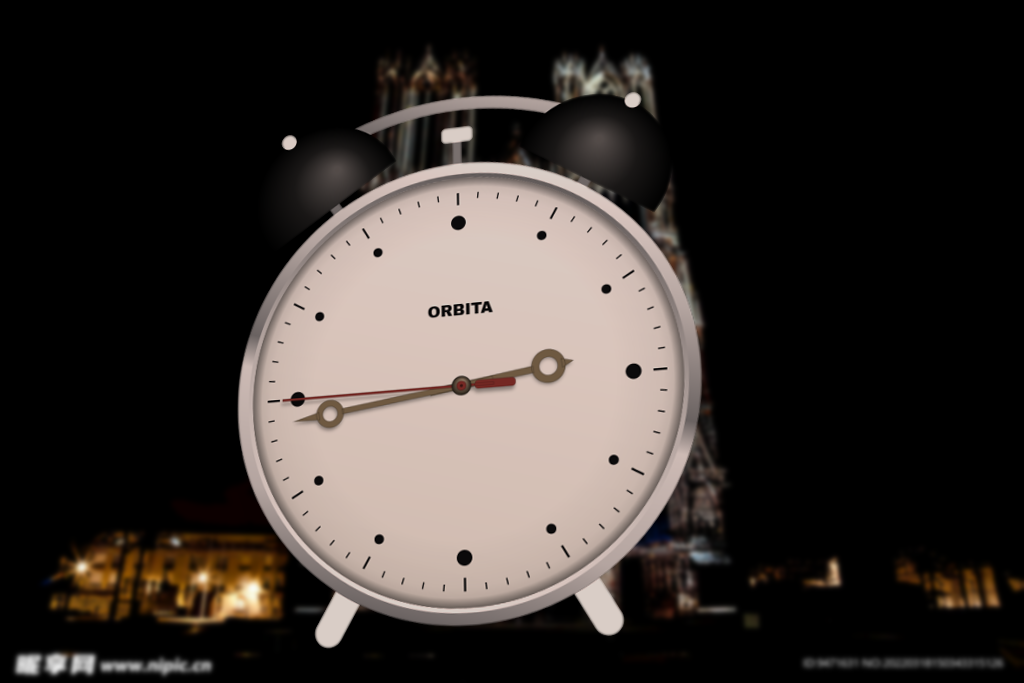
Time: **2:43:45**
